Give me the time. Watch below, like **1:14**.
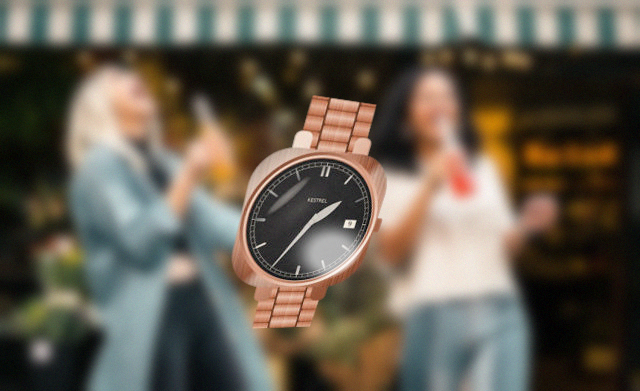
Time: **1:35**
